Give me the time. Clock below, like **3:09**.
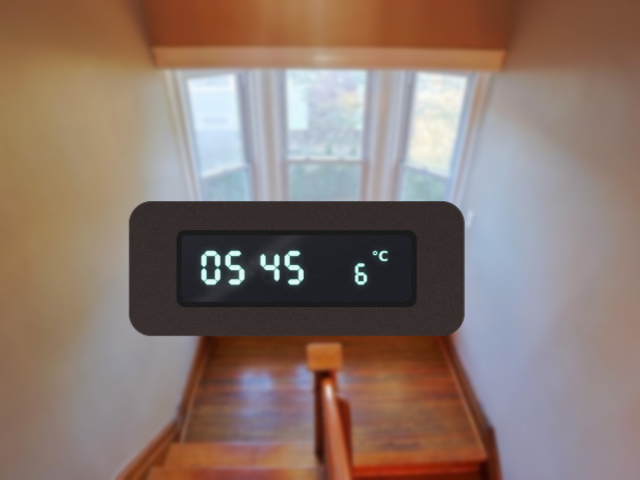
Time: **5:45**
